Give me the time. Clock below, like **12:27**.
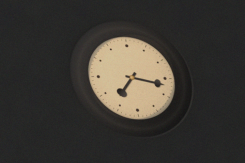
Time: **7:17**
